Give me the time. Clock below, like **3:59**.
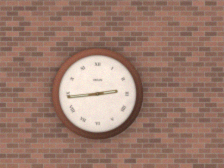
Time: **2:44**
